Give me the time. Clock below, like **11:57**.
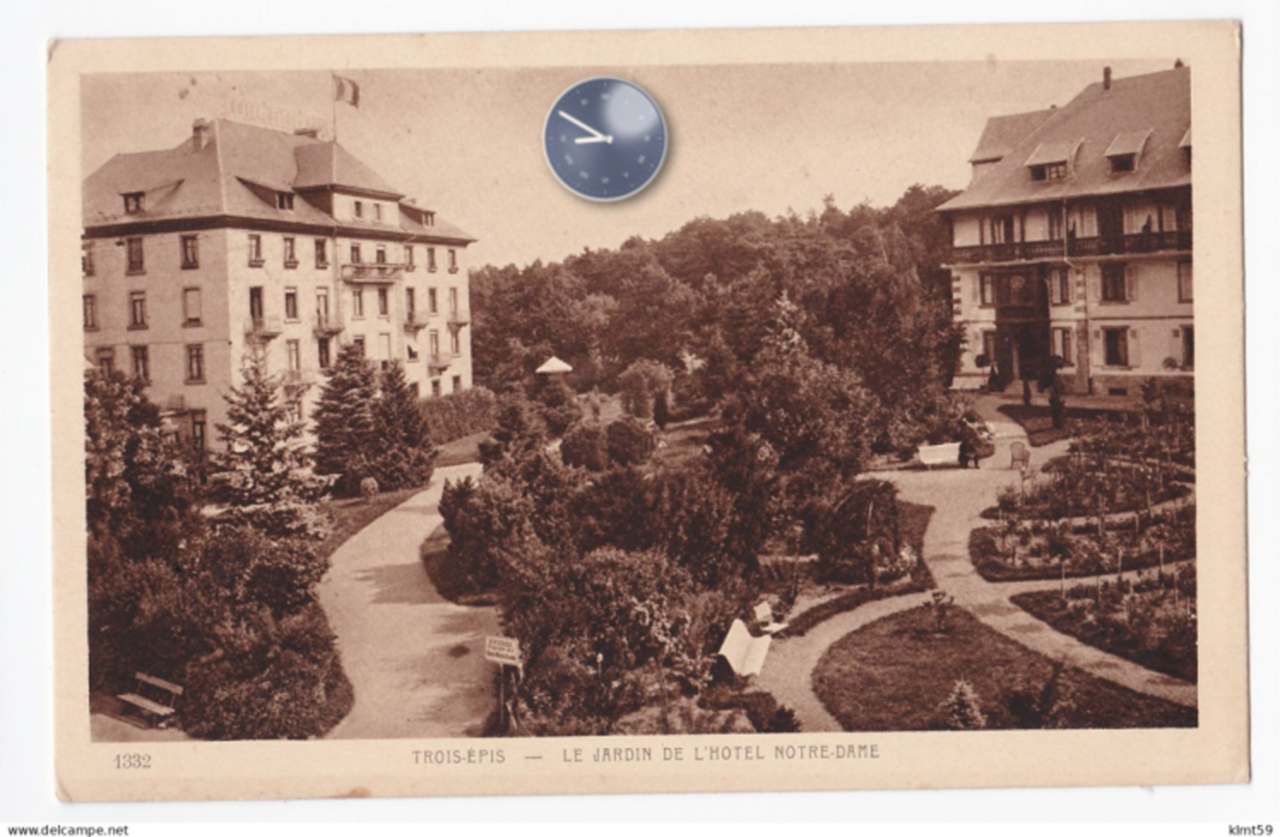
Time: **8:50**
